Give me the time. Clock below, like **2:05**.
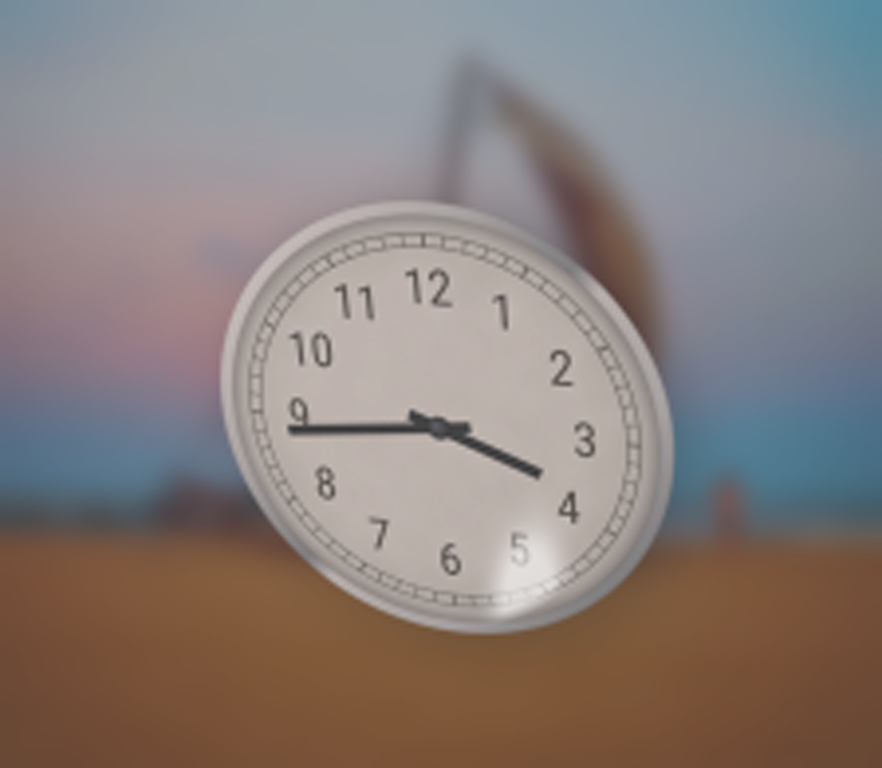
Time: **3:44**
